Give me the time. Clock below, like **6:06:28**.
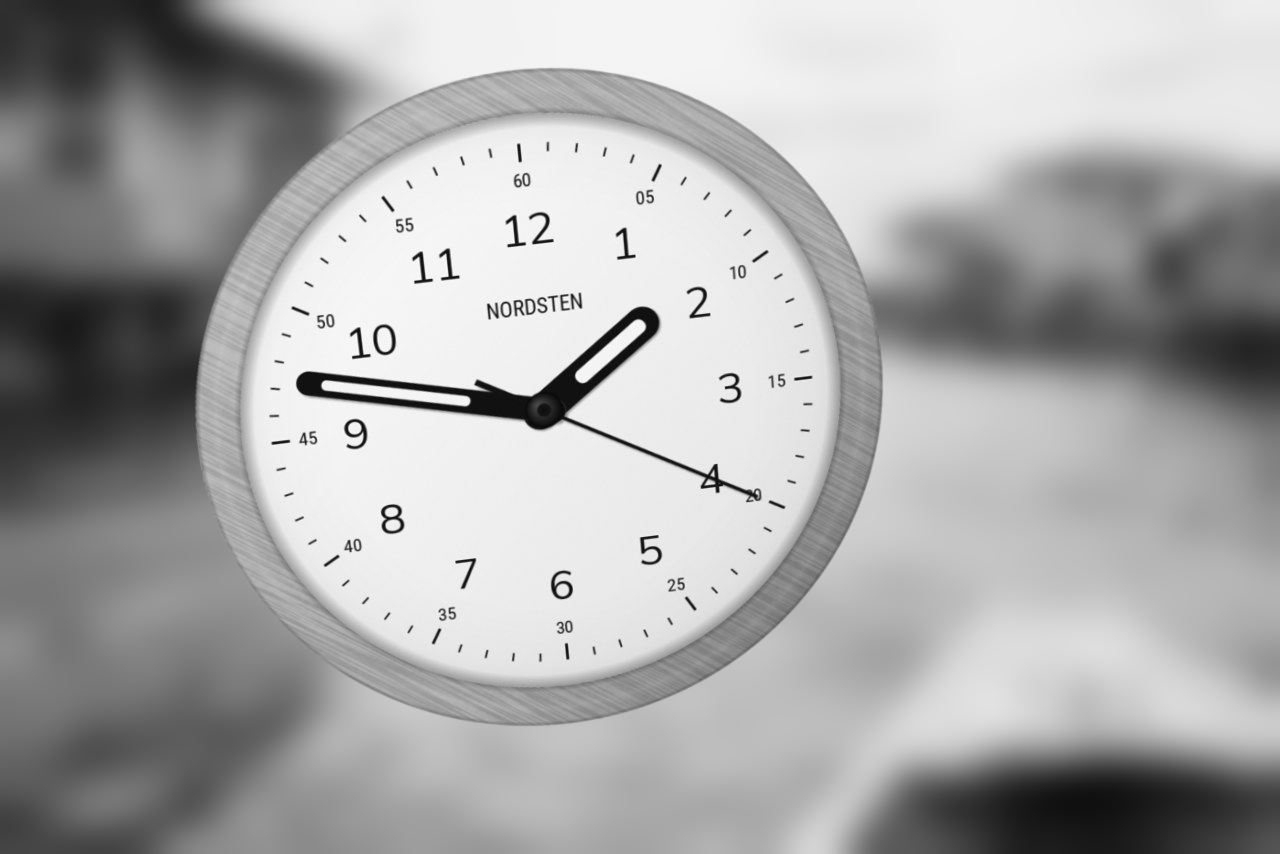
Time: **1:47:20**
